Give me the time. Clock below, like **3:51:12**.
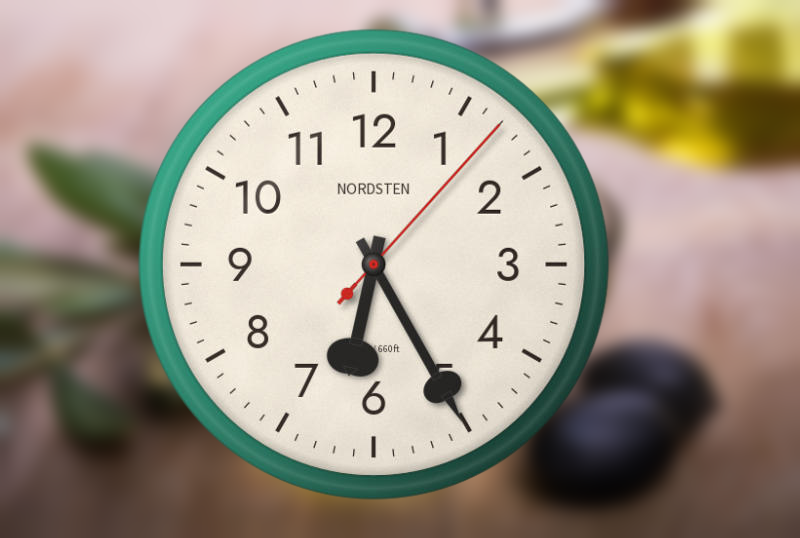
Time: **6:25:07**
